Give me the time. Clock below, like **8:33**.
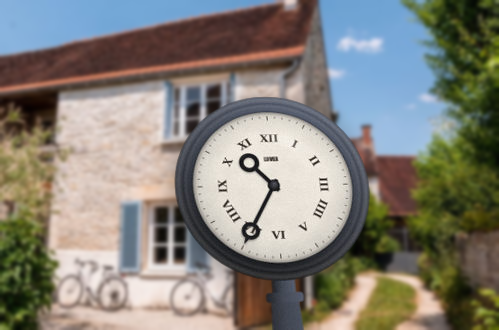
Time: **10:35**
